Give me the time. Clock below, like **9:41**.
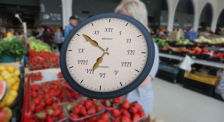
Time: **6:51**
